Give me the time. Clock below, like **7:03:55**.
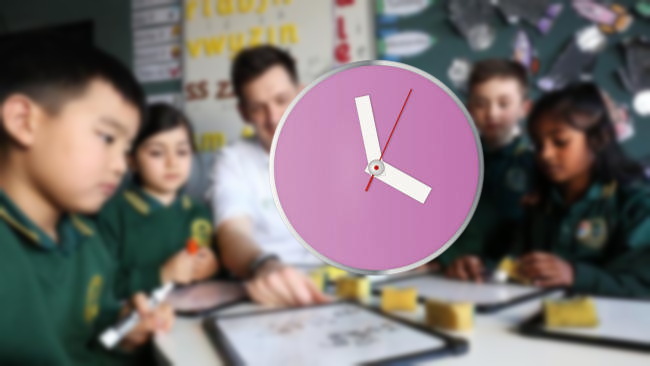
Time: **3:58:04**
